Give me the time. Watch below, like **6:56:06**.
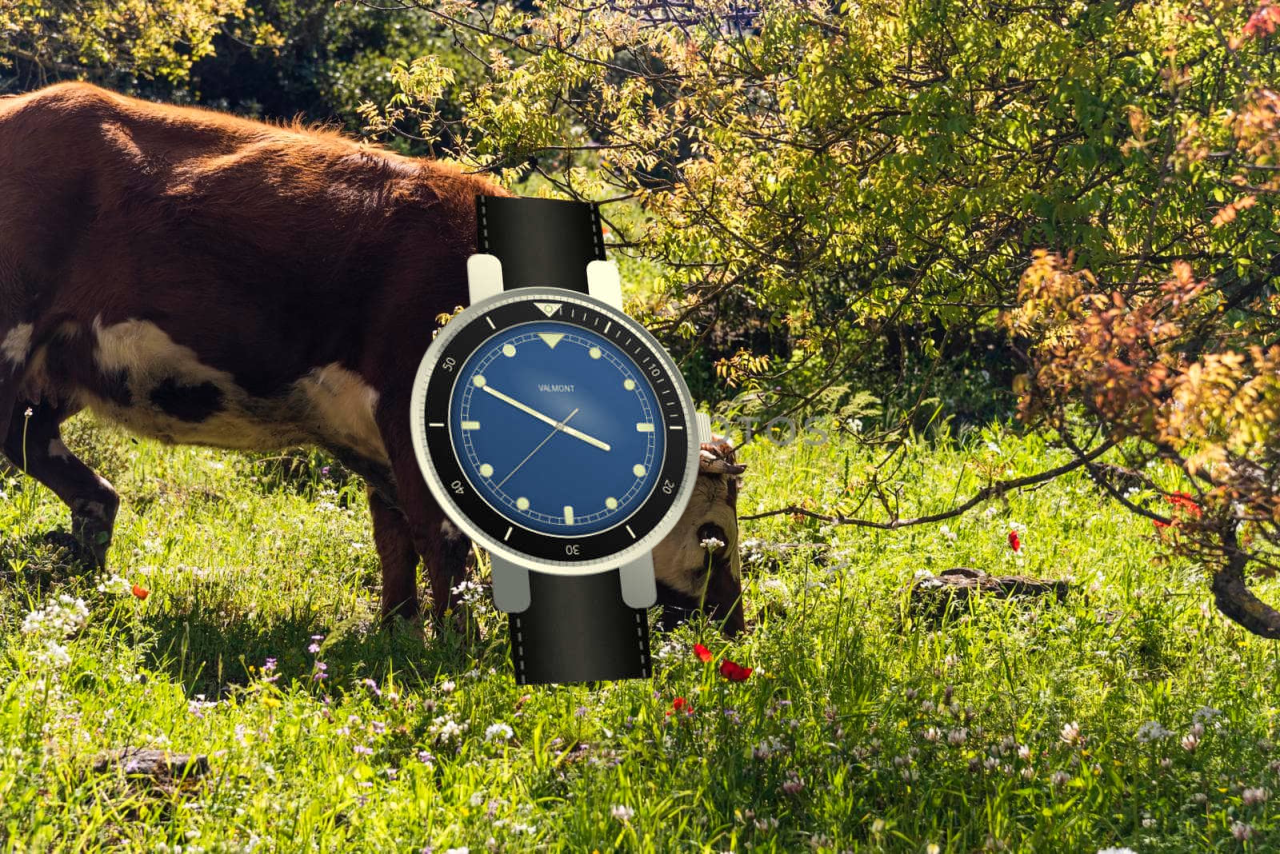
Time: **3:49:38**
